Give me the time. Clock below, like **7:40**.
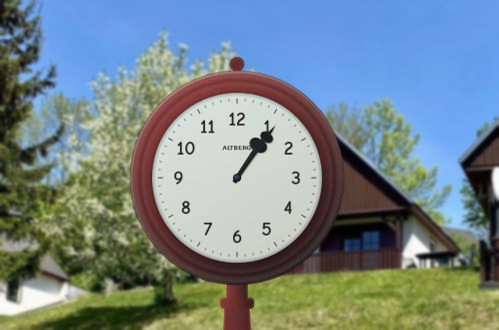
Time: **1:06**
